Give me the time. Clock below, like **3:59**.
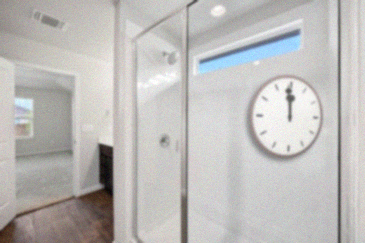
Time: **11:59**
